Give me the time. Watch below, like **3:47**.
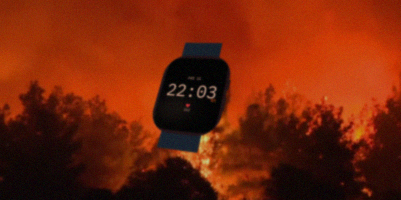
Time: **22:03**
